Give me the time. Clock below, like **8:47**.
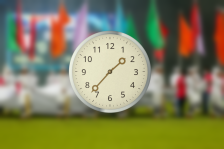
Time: **1:37**
